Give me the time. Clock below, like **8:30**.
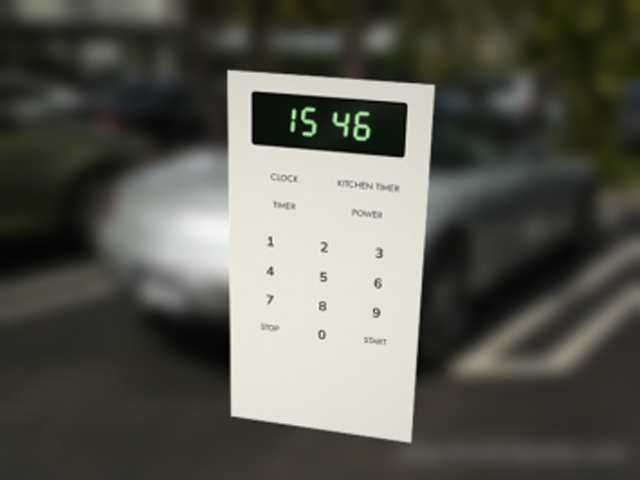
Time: **15:46**
